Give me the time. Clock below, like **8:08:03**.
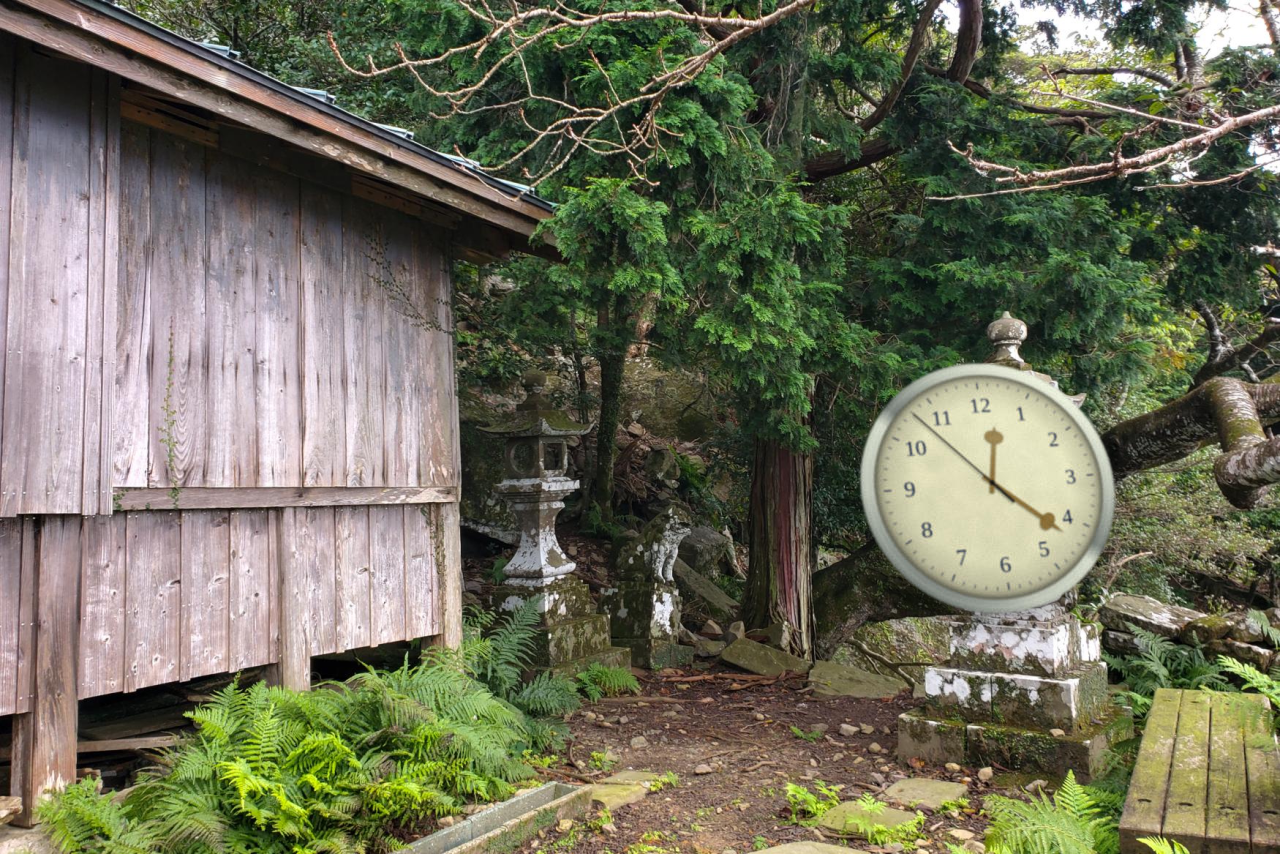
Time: **12:21:53**
